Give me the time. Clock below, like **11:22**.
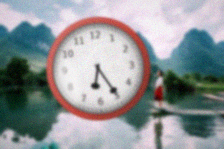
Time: **6:25**
